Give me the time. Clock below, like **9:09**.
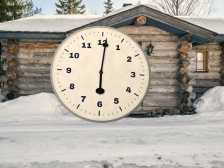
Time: **6:01**
